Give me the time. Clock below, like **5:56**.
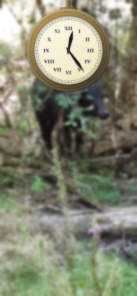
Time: **12:24**
